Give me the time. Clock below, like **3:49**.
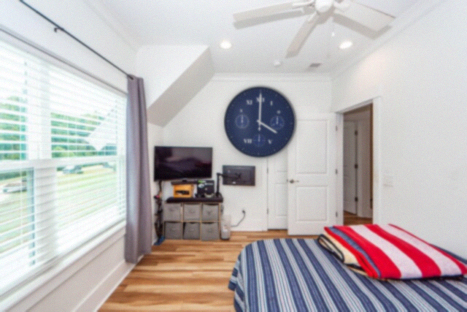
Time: **4:00**
